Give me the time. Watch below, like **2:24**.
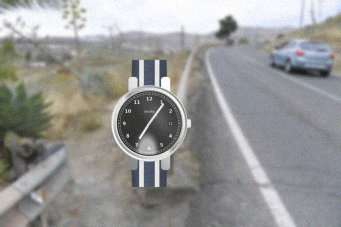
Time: **7:06**
